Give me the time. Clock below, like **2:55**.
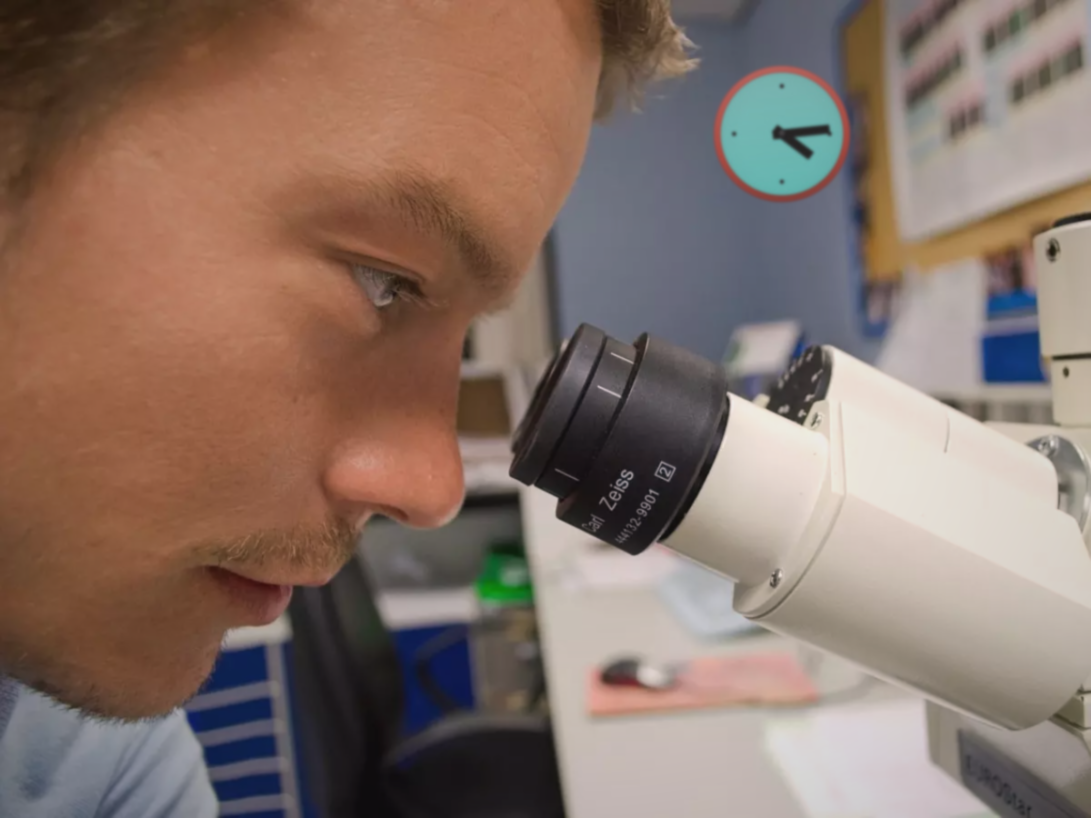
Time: **4:14**
